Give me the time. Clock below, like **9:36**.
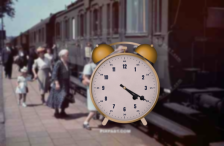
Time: **4:20**
